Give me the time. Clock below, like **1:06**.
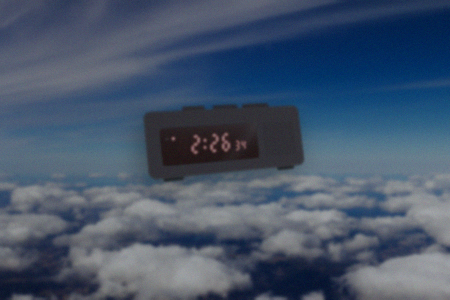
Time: **2:26**
